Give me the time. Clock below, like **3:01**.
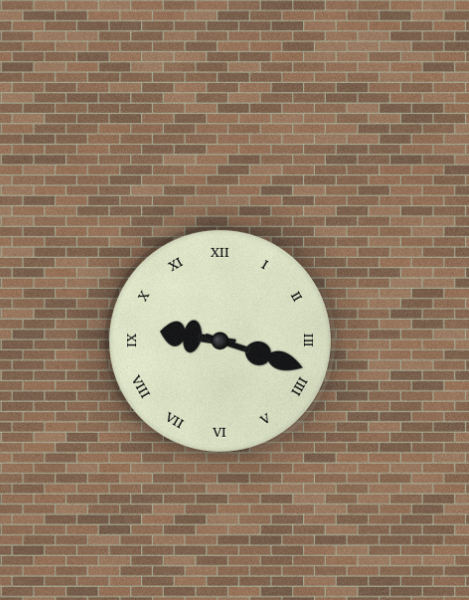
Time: **9:18**
